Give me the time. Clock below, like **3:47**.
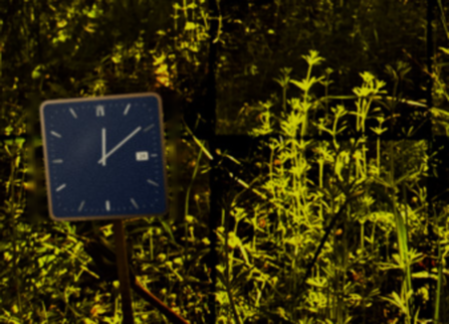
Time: **12:09**
